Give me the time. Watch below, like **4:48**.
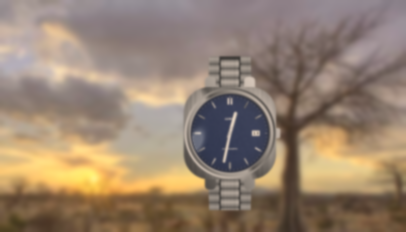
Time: **12:32**
